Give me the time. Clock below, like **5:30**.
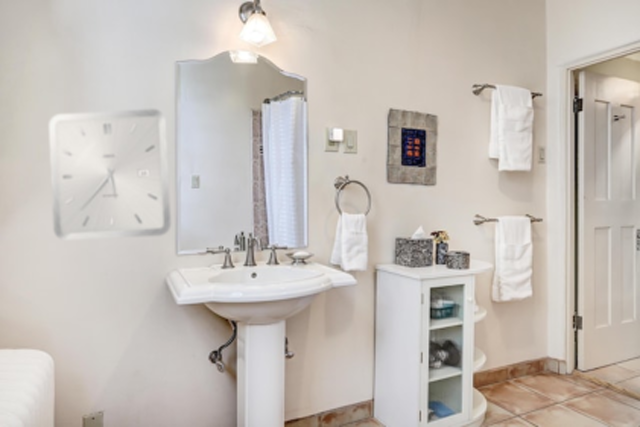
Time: **5:37**
